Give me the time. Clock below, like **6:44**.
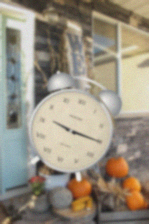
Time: **9:15**
